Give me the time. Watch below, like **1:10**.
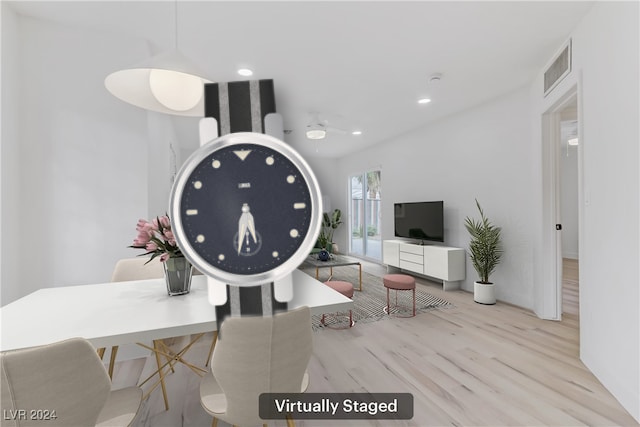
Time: **5:32**
